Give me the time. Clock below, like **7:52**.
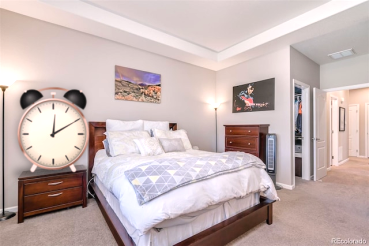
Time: **12:10**
